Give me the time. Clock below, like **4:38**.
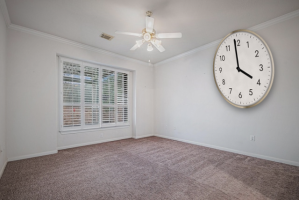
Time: **3:59**
